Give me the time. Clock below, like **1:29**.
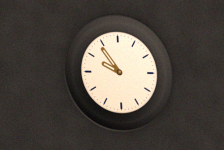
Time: **9:54**
